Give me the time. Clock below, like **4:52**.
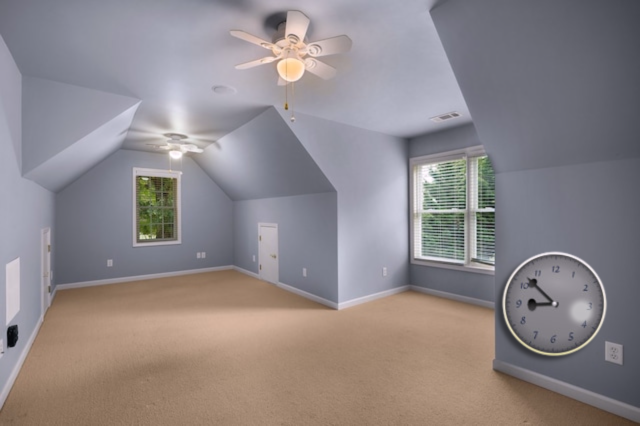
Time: **8:52**
